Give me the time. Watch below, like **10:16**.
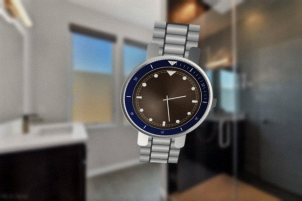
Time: **2:28**
